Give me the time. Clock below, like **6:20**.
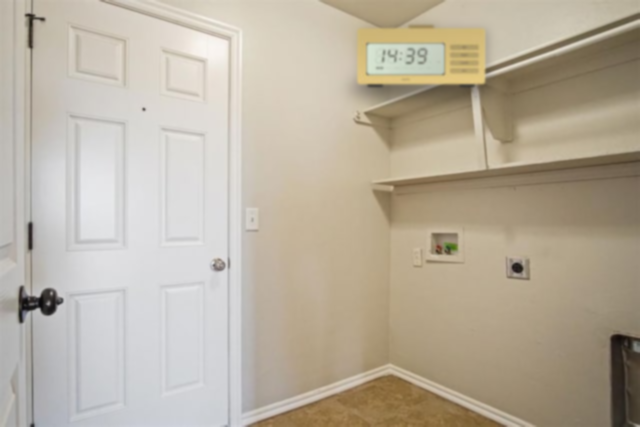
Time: **14:39**
